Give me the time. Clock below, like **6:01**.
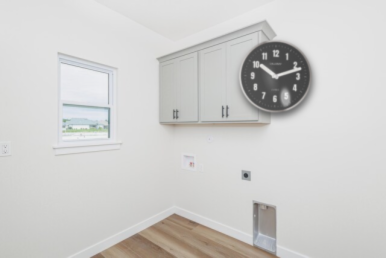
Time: **10:12**
